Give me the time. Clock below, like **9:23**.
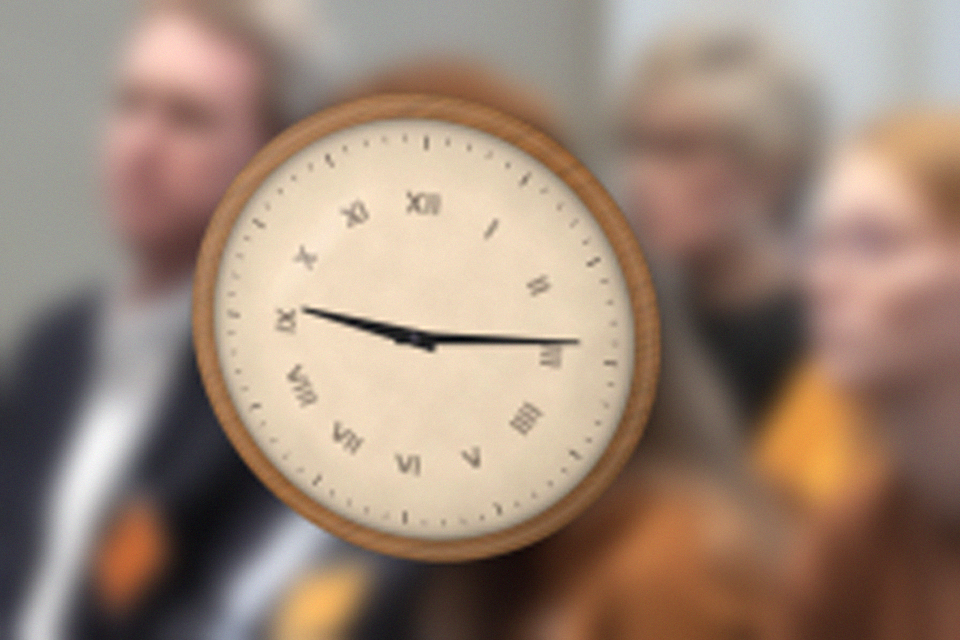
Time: **9:14**
